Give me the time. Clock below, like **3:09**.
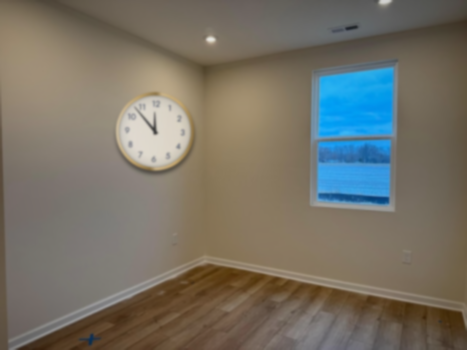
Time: **11:53**
